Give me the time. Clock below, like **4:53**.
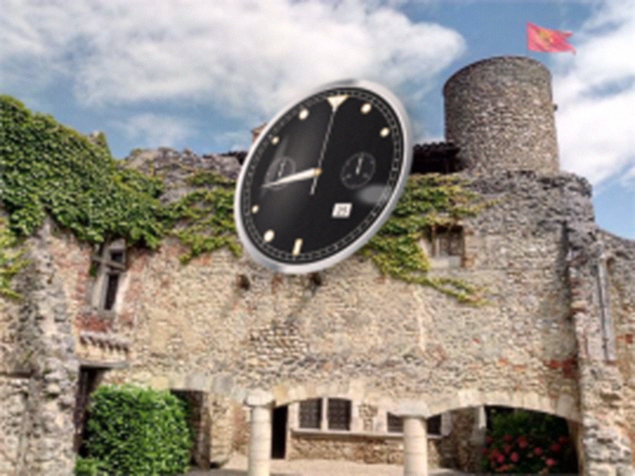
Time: **8:43**
